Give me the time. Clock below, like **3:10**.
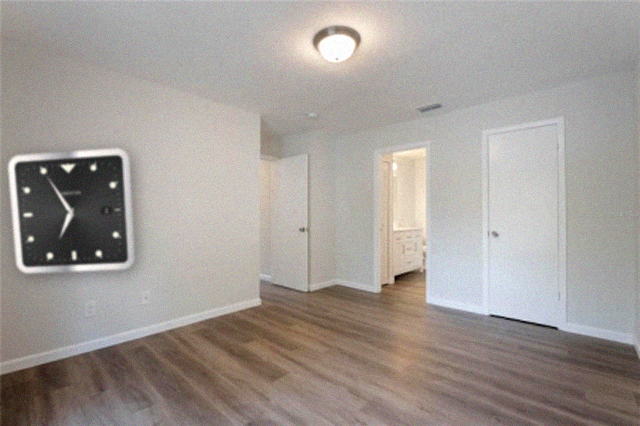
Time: **6:55**
